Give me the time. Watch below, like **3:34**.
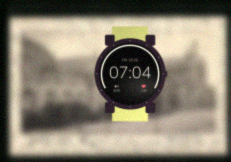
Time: **7:04**
